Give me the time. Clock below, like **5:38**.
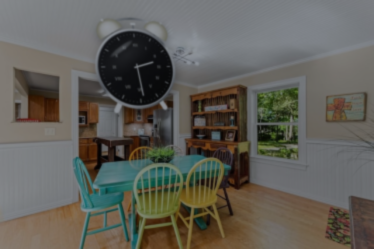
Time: **2:29**
